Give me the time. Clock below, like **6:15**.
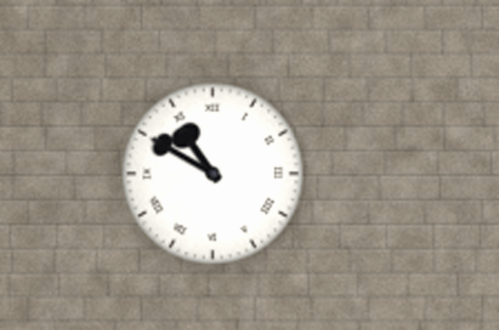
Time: **10:50**
